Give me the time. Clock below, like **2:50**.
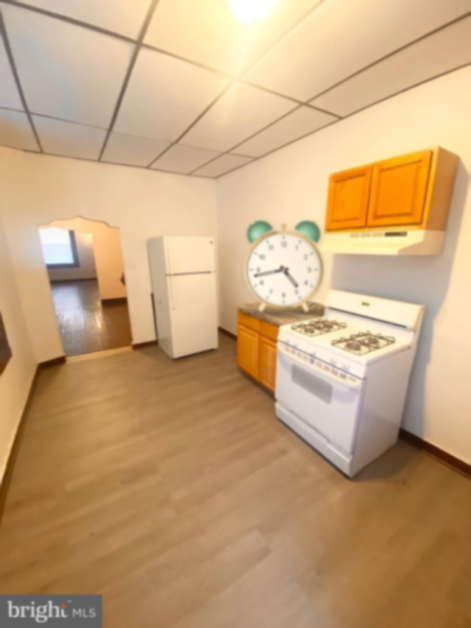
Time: **4:43**
